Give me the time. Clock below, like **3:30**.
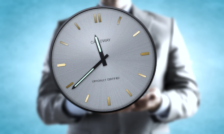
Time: **11:39**
